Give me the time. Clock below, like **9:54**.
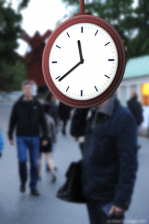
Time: **11:39**
